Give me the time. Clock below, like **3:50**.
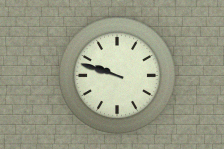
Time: **9:48**
